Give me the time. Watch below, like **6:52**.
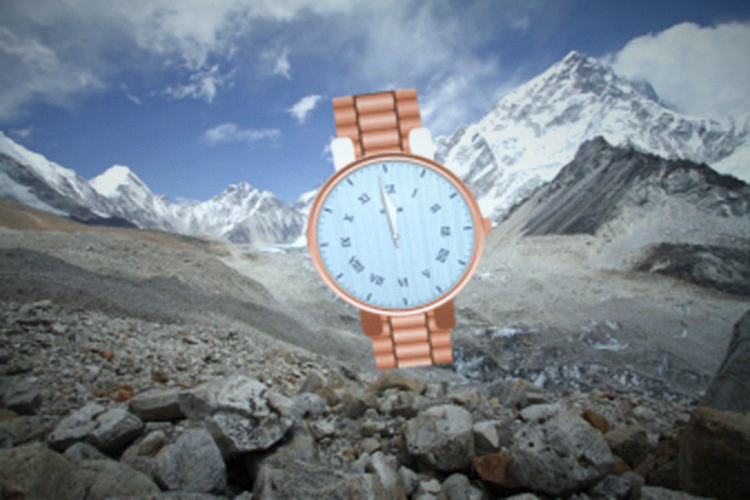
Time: **11:59**
